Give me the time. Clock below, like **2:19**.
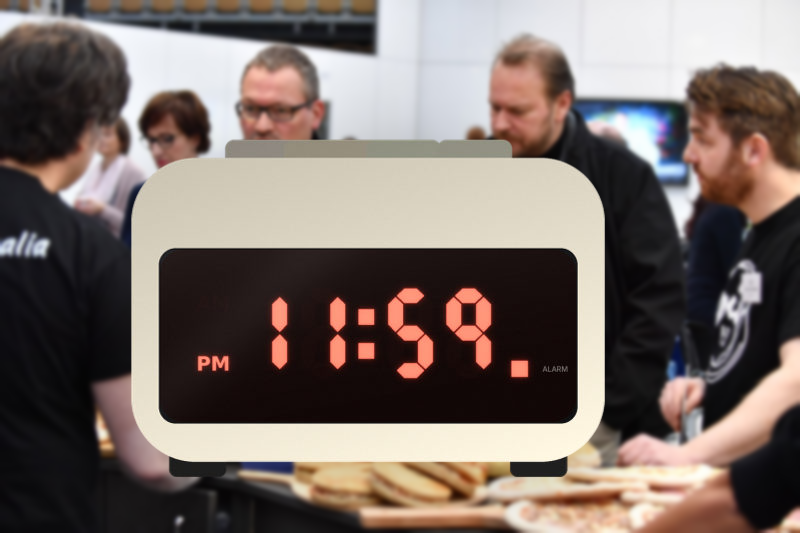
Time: **11:59**
